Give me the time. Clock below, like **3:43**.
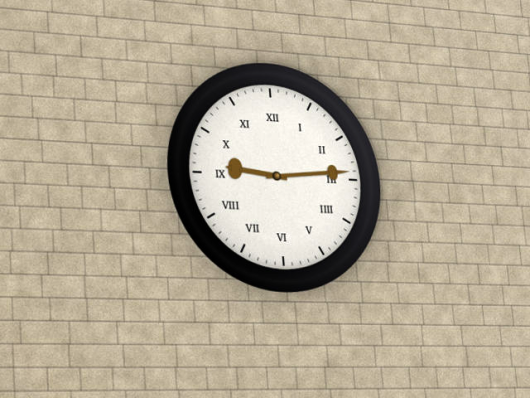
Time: **9:14**
